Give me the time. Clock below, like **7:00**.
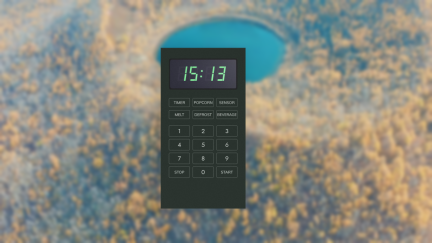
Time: **15:13**
